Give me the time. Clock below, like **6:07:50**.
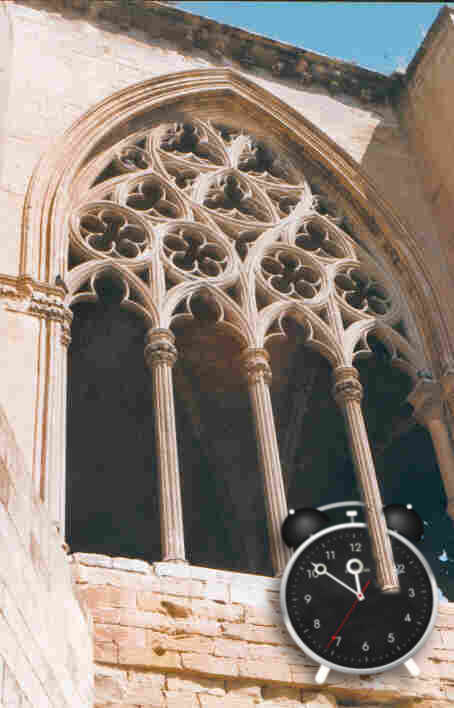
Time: **11:51:36**
